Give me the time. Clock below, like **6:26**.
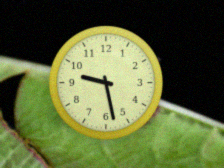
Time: **9:28**
